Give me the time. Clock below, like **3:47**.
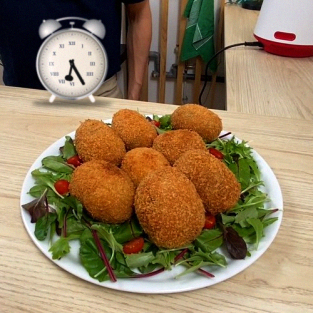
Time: **6:25**
